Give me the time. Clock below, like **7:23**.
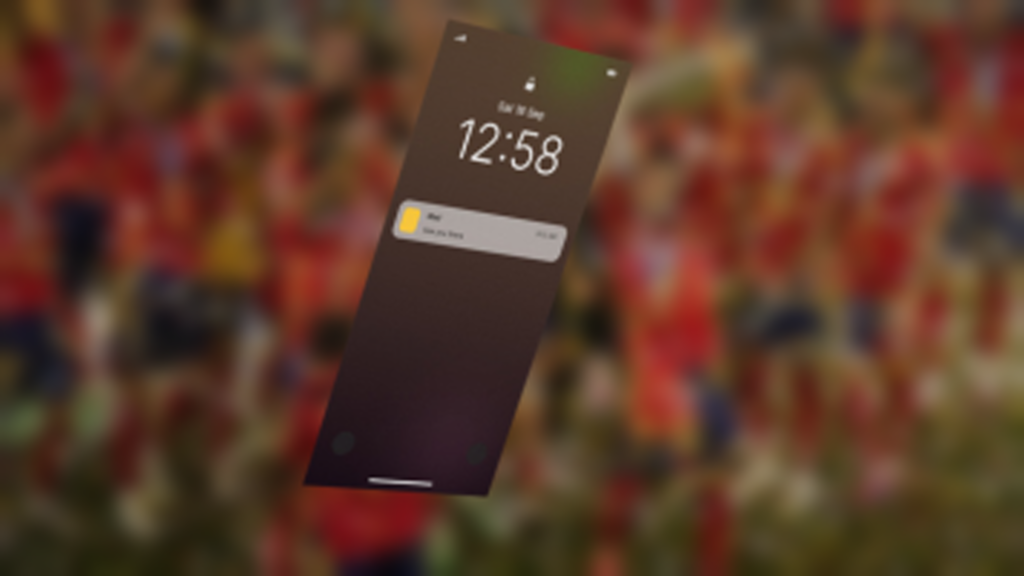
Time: **12:58**
